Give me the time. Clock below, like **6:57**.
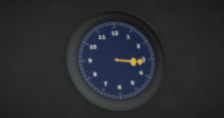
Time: **3:16**
